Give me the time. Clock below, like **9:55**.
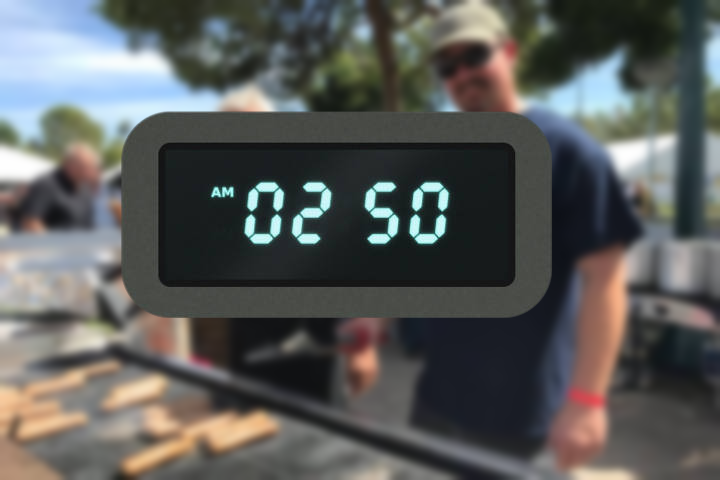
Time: **2:50**
